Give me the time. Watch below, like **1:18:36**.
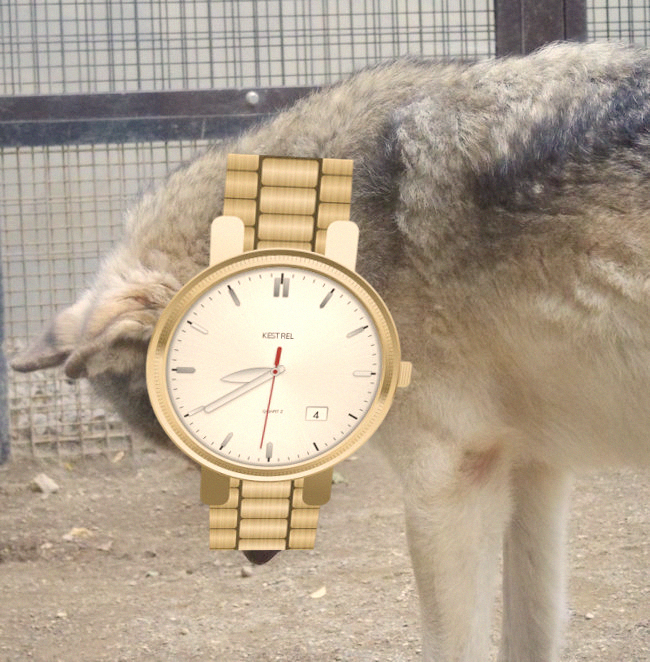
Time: **8:39:31**
